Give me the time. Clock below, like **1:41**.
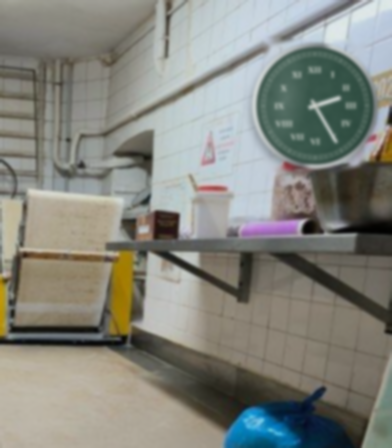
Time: **2:25**
